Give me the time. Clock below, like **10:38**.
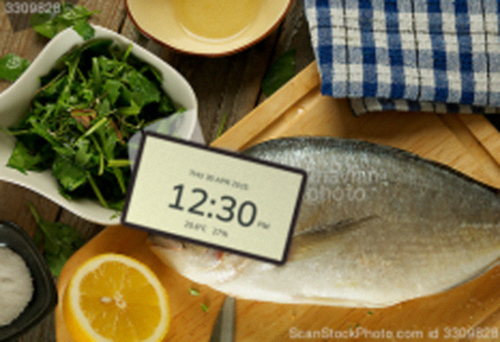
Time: **12:30**
